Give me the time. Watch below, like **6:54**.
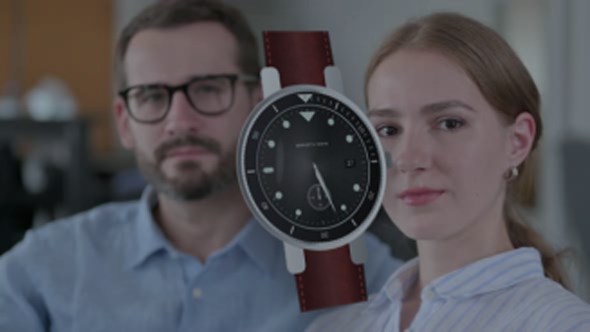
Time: **5:27**
